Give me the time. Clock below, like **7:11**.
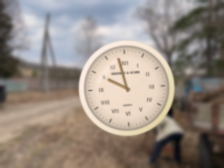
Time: **9:58**
